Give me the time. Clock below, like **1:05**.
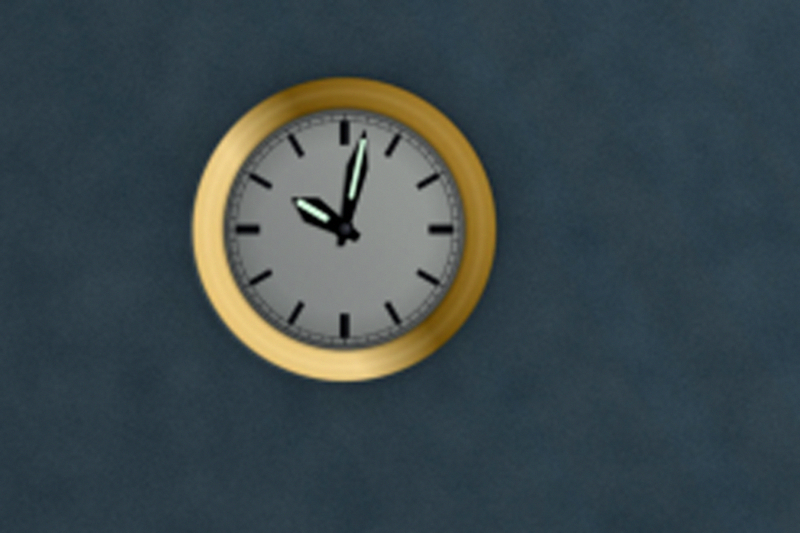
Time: **10:02**
